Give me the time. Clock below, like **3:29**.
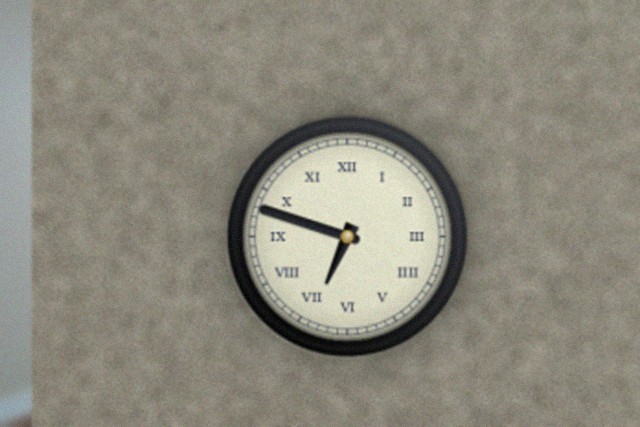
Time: **6:48**
